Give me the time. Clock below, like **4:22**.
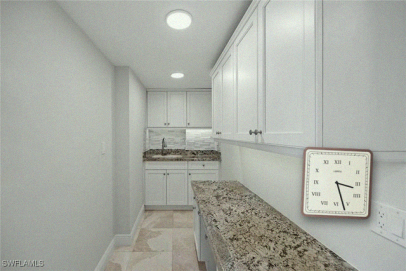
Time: **3:27**
